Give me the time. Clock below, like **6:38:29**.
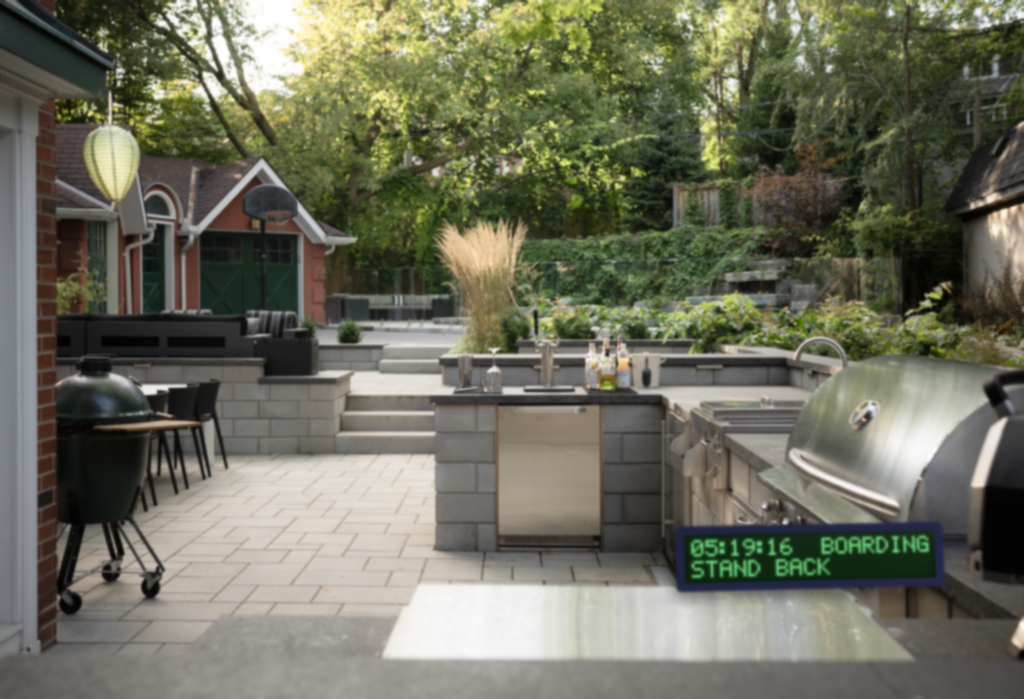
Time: **5:19:16**
